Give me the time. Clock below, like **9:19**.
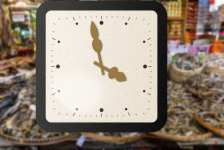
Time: **3:58**
